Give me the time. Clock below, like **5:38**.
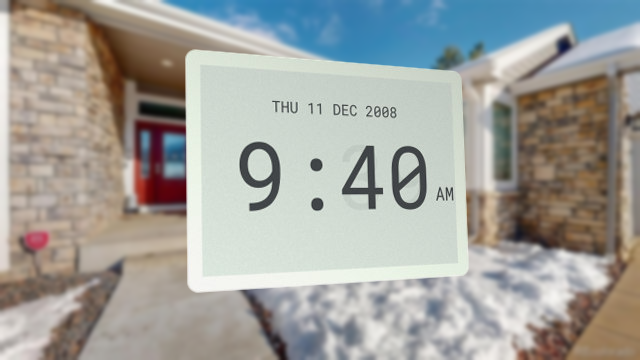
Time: **9:40**
